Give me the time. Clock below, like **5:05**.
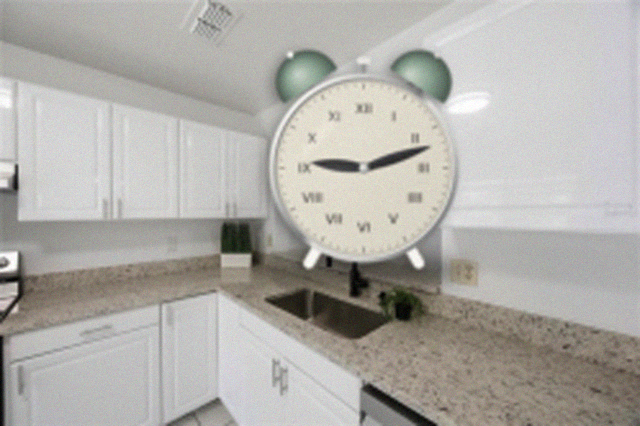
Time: **9:12**
